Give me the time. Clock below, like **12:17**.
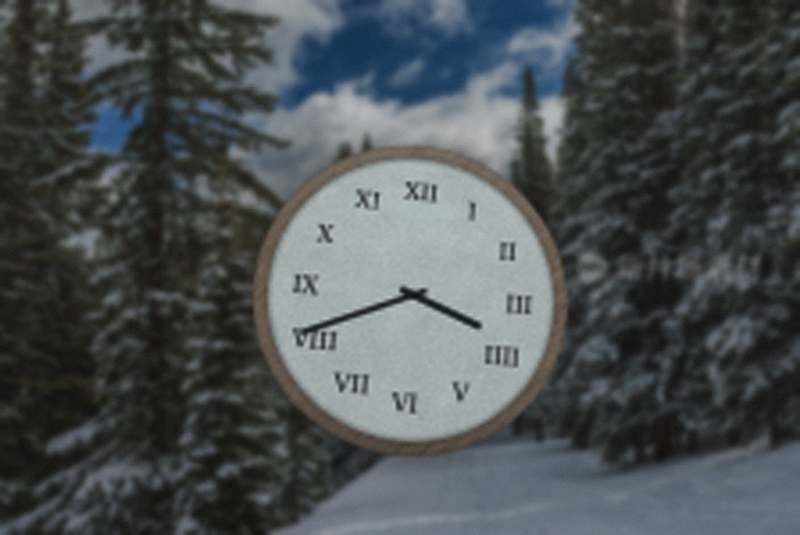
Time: **3:41**
